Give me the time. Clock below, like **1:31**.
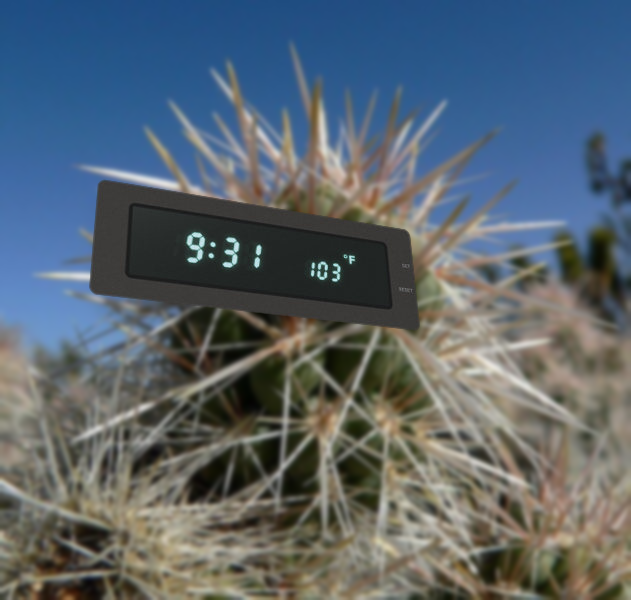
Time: **9:31**
